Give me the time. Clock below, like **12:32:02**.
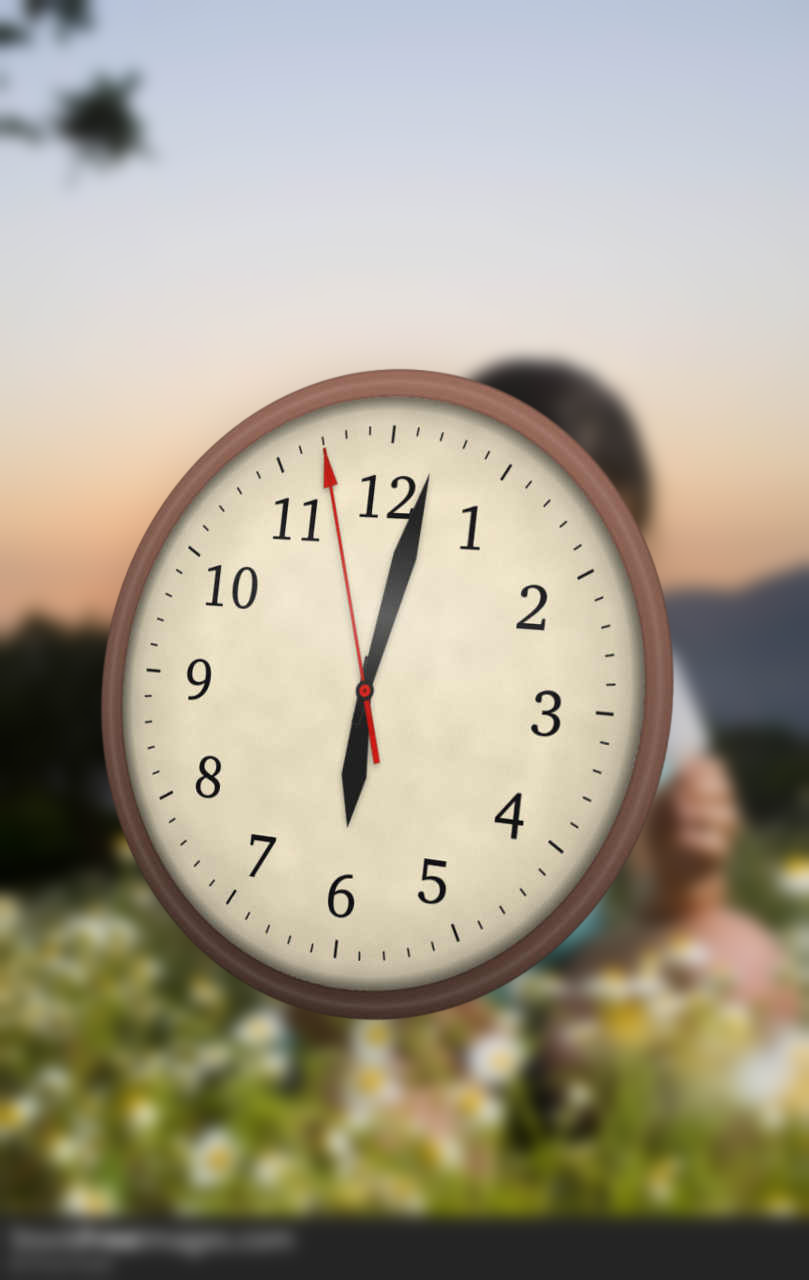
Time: **6:01:57**
